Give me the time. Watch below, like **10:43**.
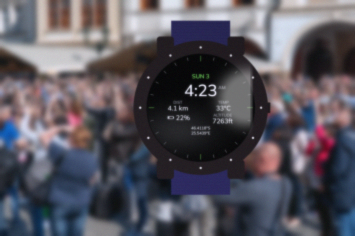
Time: **4:23**
